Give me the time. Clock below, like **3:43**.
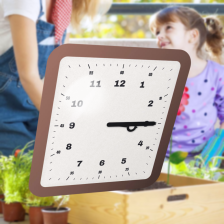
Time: **3:15**
